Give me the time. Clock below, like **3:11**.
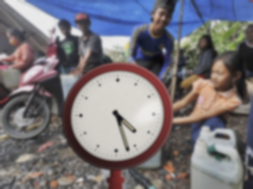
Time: **4:27**
